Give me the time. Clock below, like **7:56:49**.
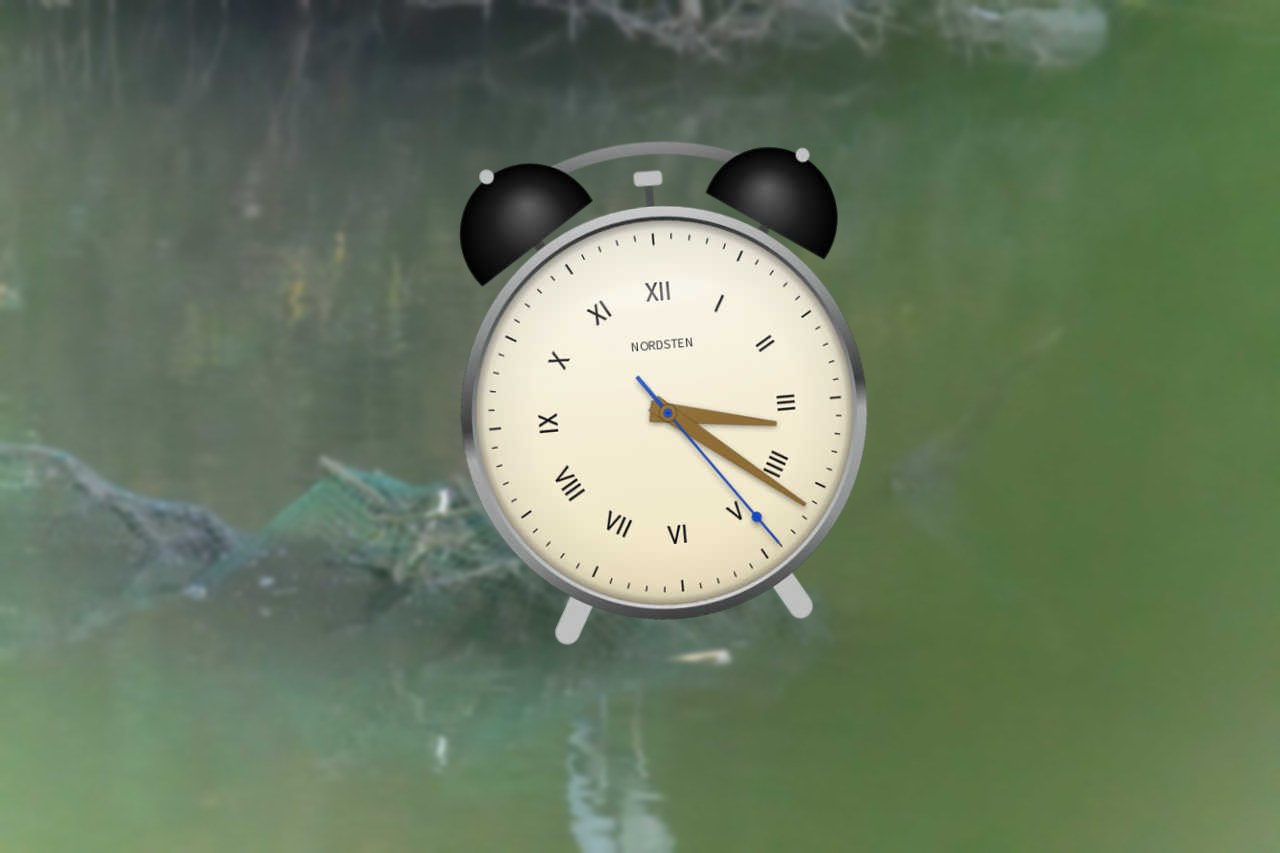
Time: **3:21:24**
